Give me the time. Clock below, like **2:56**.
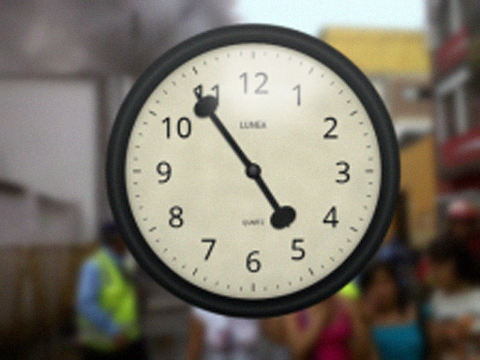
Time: **4:54**
